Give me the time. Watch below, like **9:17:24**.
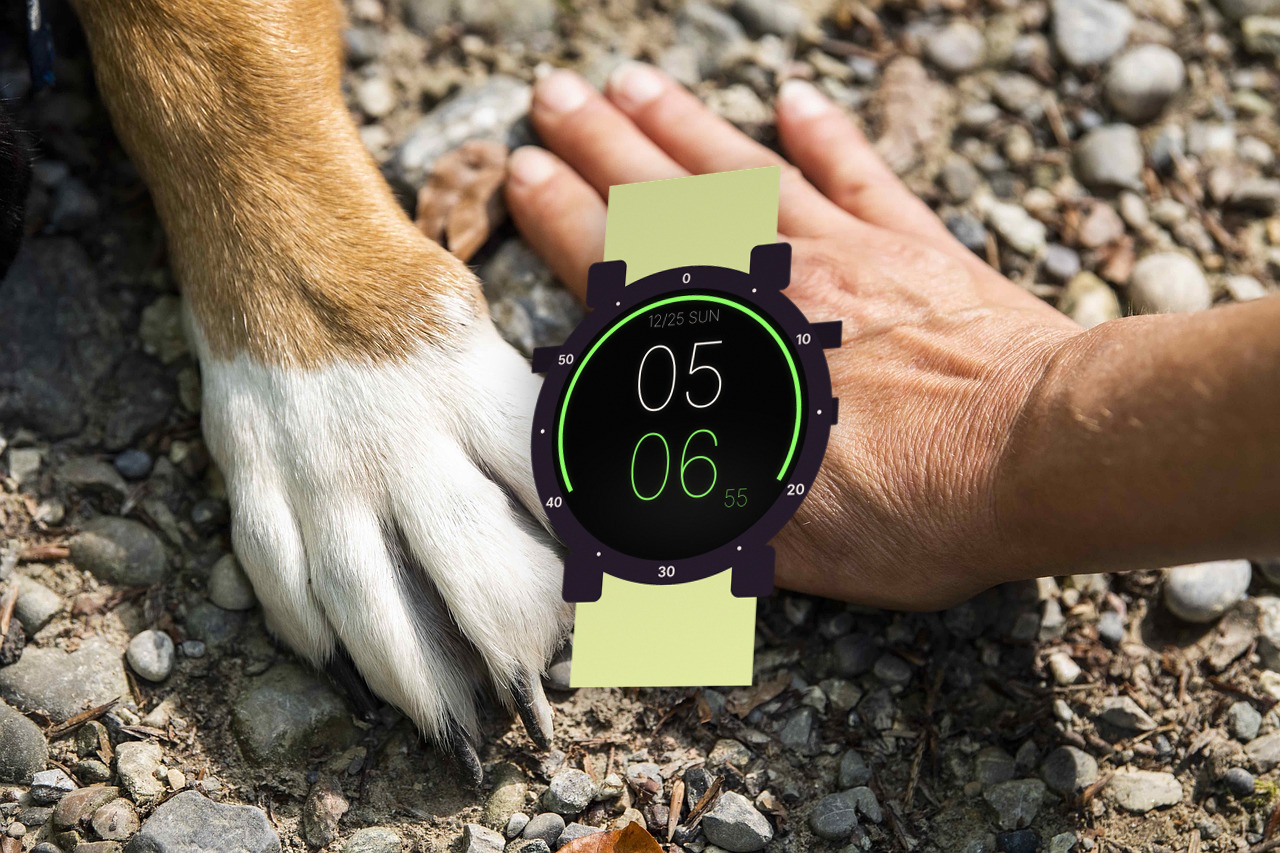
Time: **5:06:55**
